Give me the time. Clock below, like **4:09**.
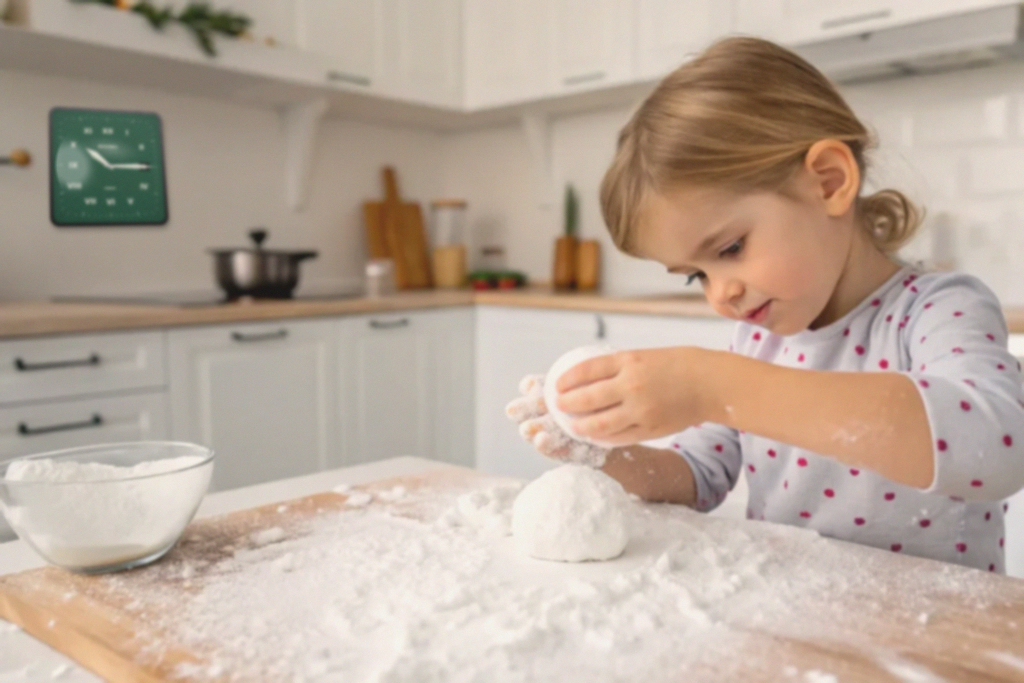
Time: **10:15**
